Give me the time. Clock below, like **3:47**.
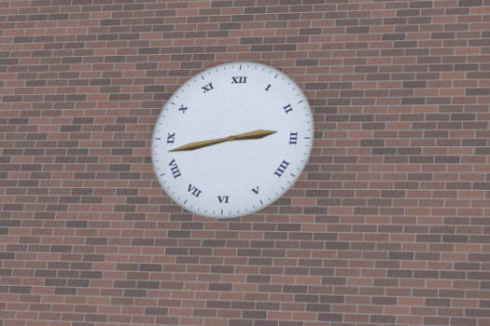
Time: **2:43**
